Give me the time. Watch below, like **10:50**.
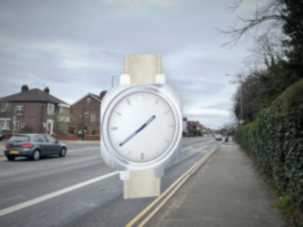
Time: **1:39**
